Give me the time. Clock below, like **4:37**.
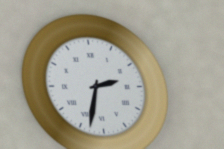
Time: **2:33**
